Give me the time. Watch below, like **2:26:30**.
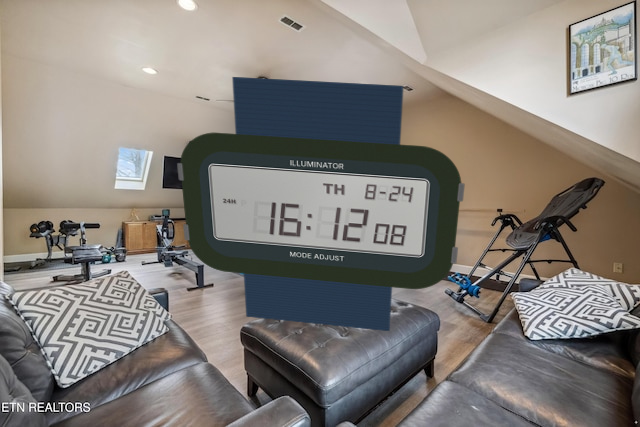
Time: **16:12:08**
